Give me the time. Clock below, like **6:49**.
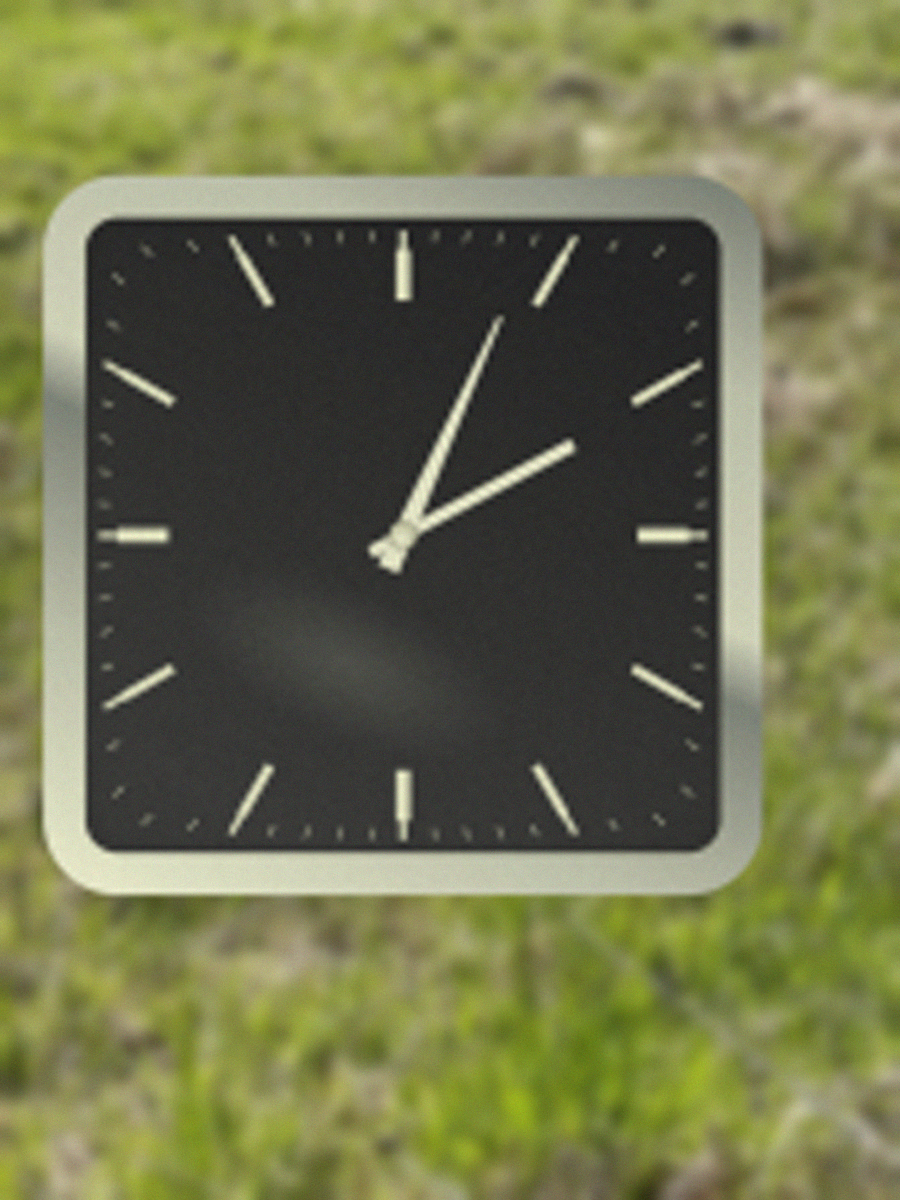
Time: **2:04**
